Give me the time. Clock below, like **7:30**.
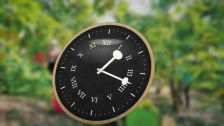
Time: **1:18**
